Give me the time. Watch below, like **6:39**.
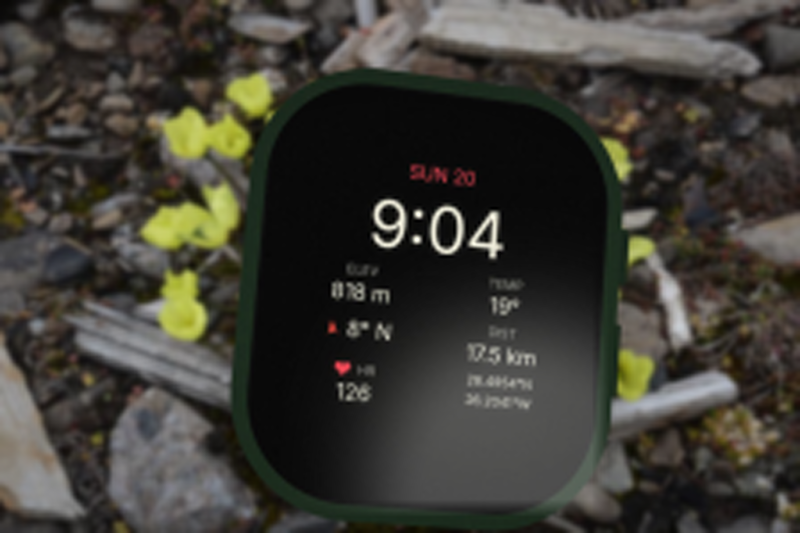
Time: **9:04**
